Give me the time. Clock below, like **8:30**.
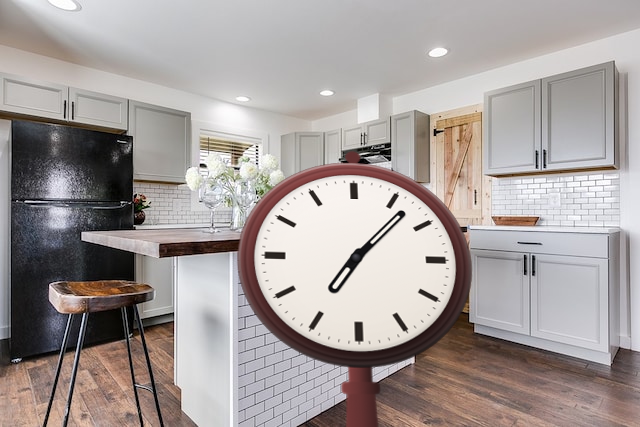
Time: **7:07**
